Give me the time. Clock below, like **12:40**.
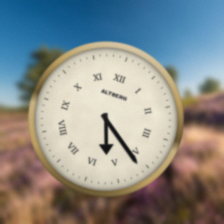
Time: **5:21**
